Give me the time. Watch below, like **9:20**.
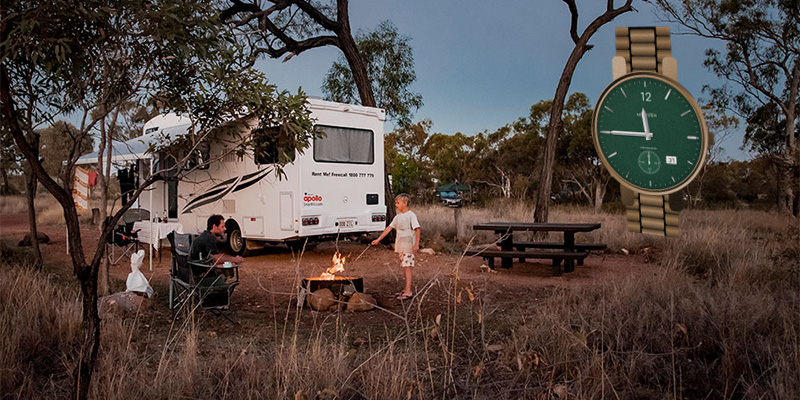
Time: **11:45**
